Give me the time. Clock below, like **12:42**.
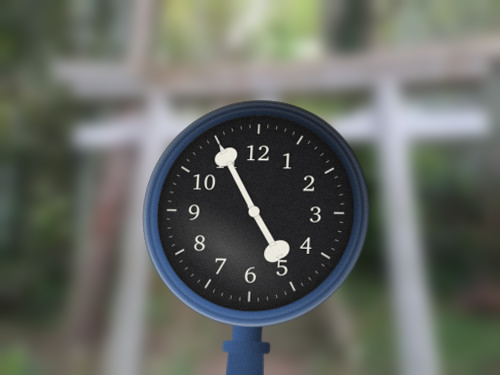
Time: **4:55**
